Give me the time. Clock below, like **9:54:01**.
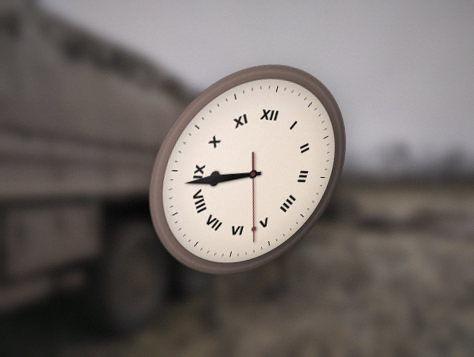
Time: **8:43:27**
